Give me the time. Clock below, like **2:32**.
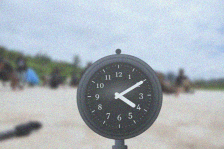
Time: **4:10**
